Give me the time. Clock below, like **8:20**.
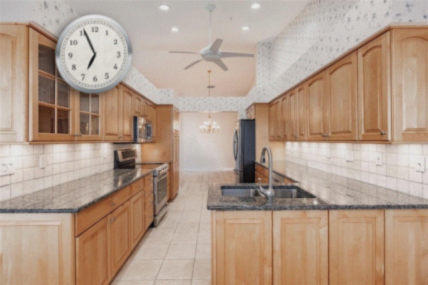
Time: **6:56**
